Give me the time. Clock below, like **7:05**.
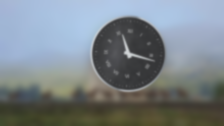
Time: **11:17**
